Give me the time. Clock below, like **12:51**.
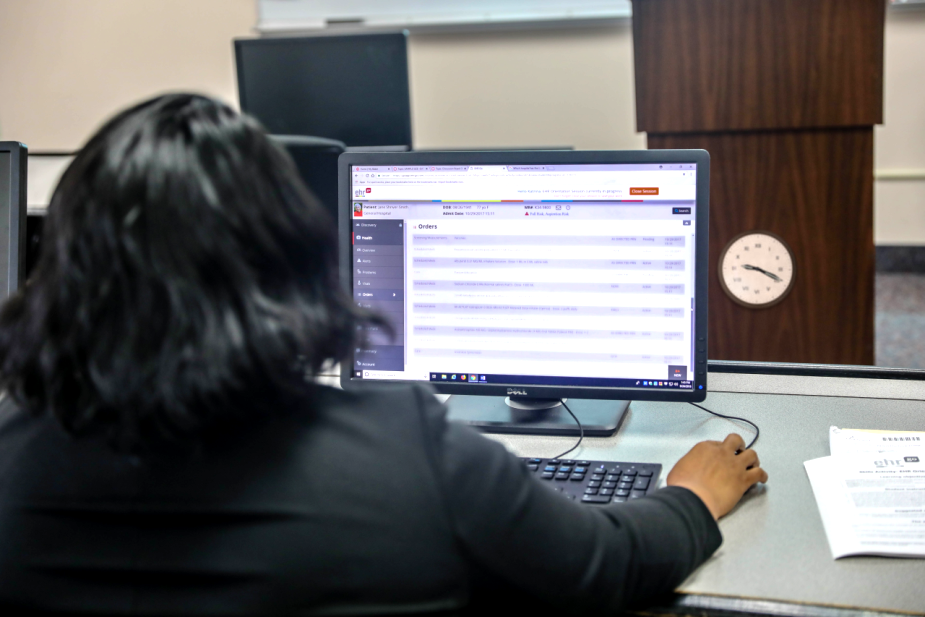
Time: **9:19**
